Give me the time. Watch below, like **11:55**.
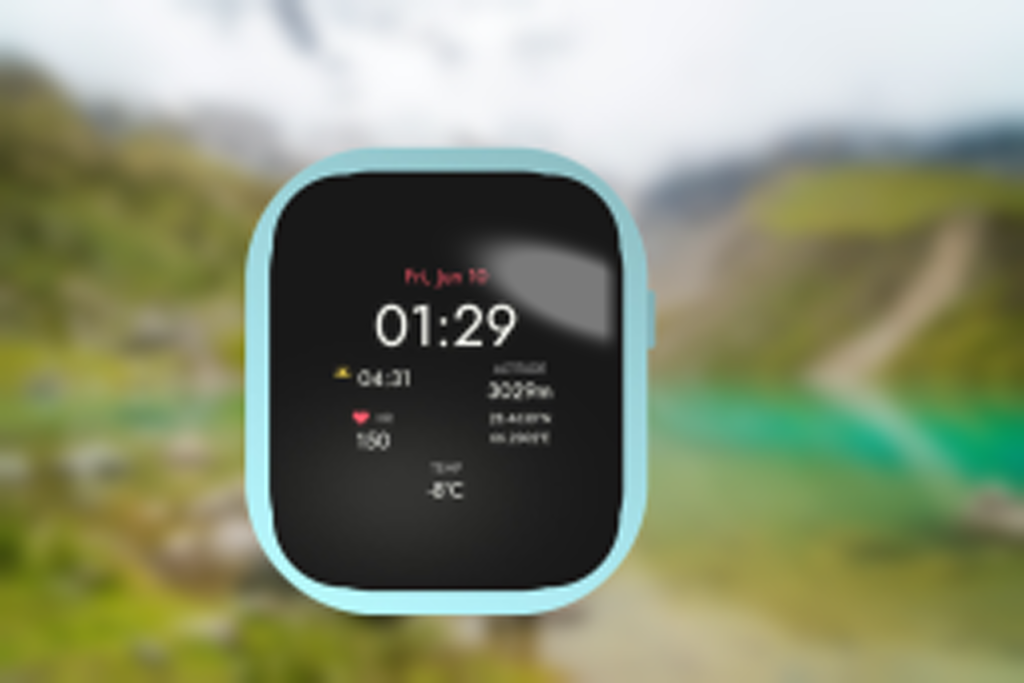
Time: **1:29**
